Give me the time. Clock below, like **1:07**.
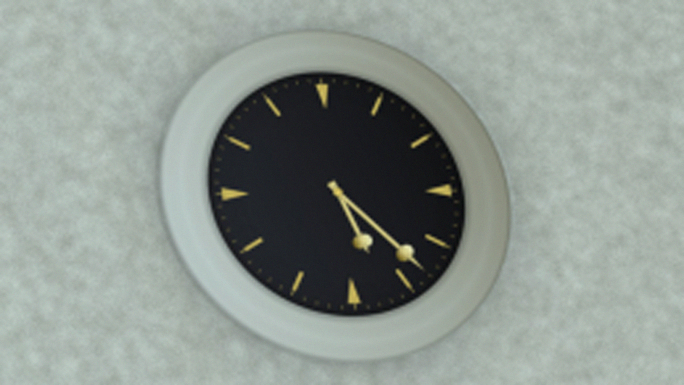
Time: **5:23**
